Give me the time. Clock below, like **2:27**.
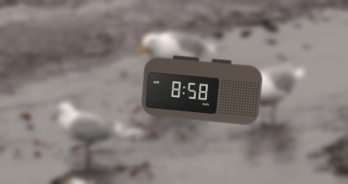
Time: **8:58**
